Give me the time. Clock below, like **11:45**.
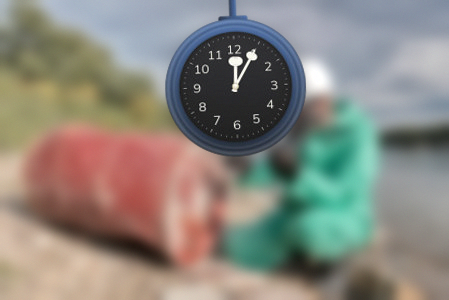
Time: **12:05**
